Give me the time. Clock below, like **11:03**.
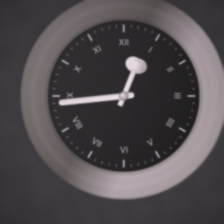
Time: **12:44**
